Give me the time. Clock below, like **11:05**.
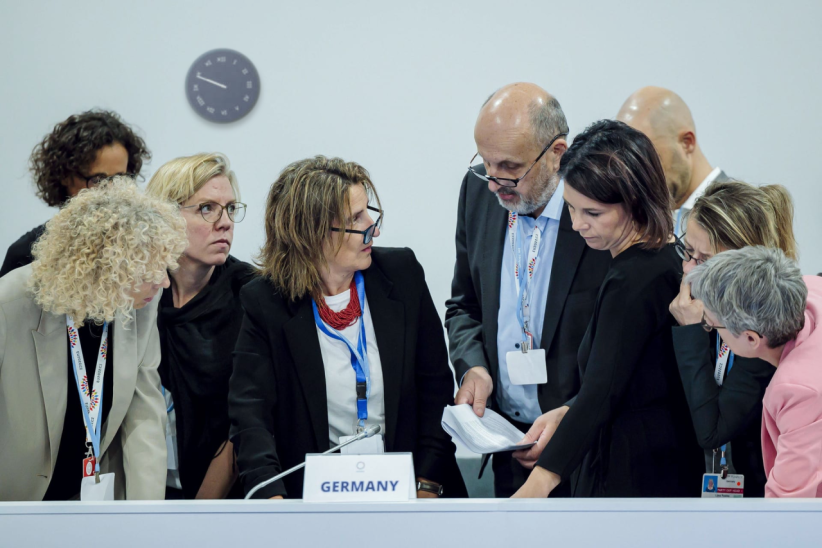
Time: **9:49**
